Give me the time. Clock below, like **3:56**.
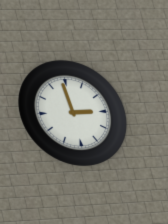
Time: **2:59**
